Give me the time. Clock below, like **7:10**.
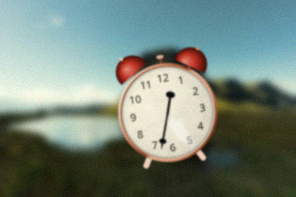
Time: **12:33**
